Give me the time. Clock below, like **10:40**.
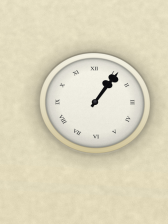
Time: **1:06**
